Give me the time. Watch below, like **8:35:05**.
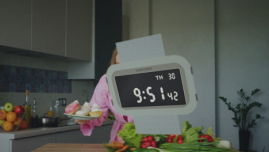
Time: **9:51:42**
